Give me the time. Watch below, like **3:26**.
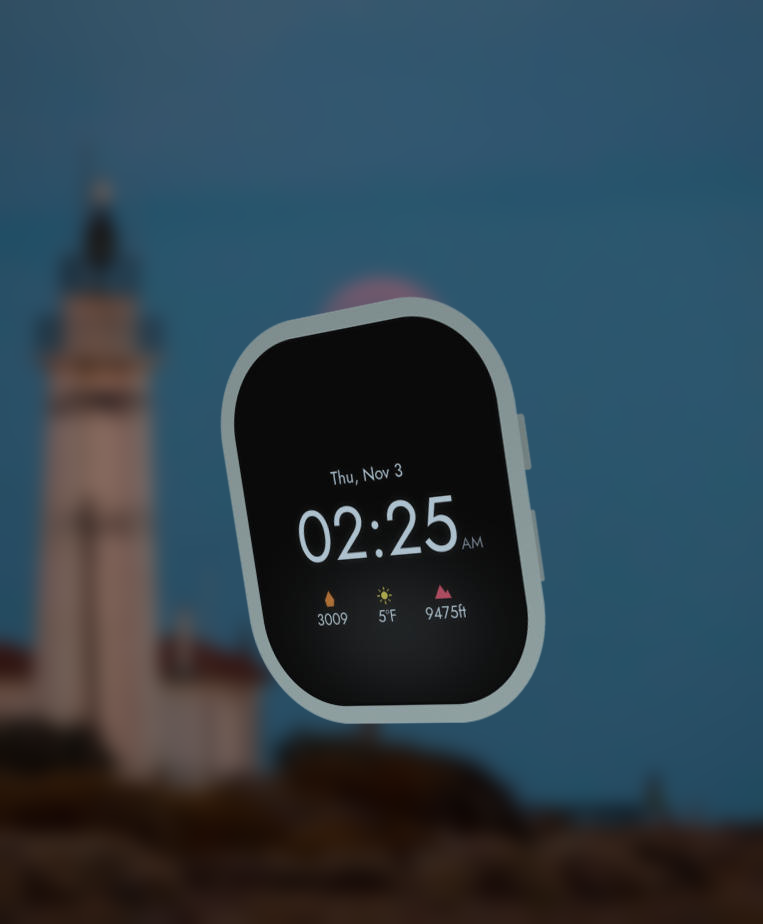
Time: **2:25**
